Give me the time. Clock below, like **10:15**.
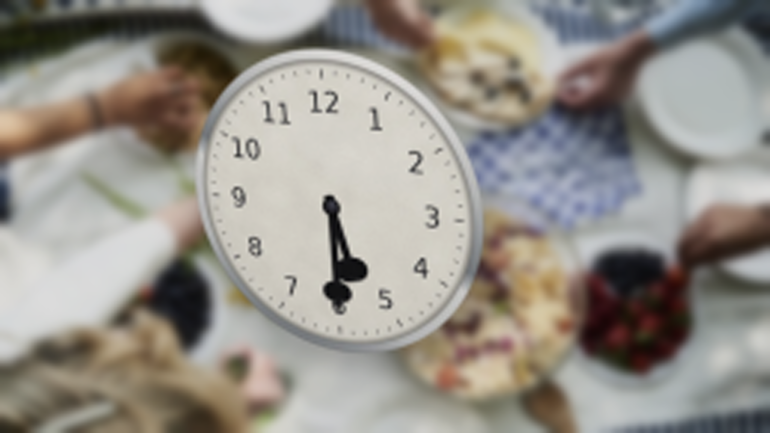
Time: **5:30**
